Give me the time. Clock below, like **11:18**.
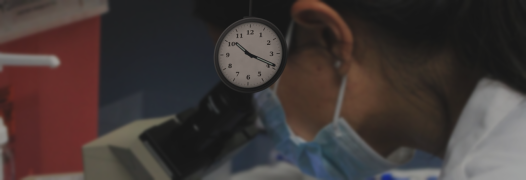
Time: **10:19**
